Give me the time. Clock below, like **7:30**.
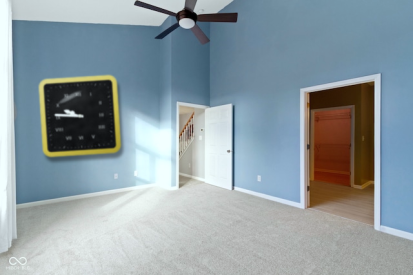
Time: **9:46**
